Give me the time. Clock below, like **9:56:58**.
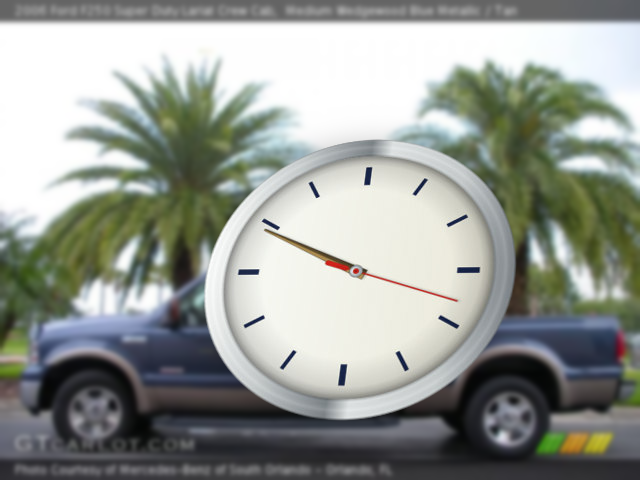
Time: **9:49:18**
